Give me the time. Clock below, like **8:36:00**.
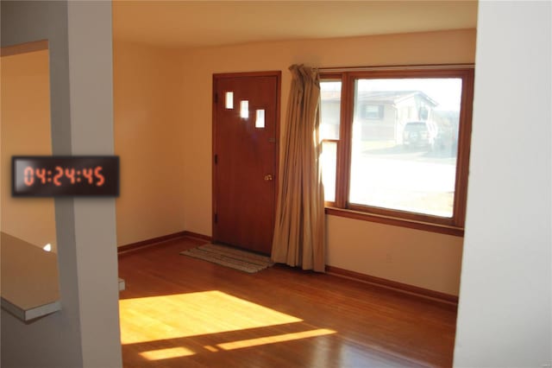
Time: **4:24:45**
